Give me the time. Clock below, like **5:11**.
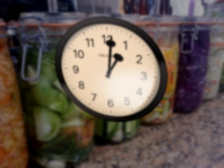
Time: **1:01**
